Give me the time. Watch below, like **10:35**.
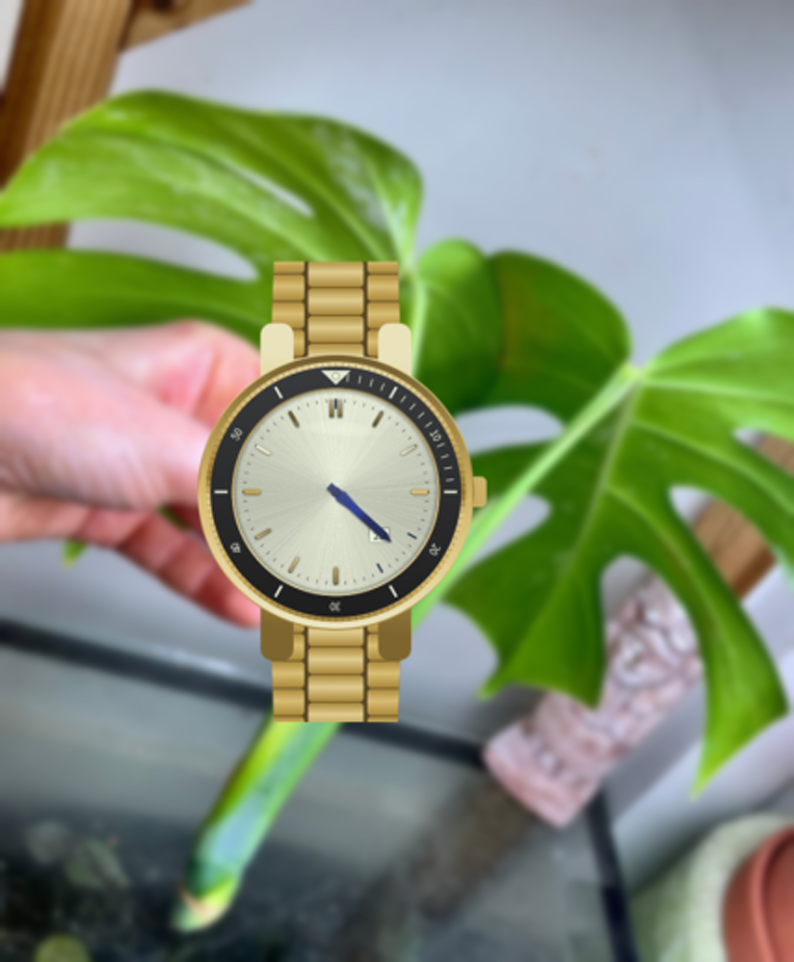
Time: **4:22**
